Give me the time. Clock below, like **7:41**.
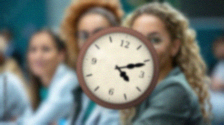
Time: **4:11**
